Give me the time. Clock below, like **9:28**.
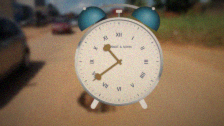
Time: **10:39**
